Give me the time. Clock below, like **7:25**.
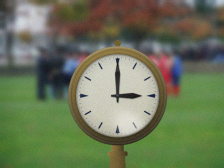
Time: **3:00**
